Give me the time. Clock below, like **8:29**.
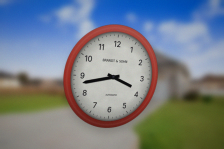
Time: **3:43**
